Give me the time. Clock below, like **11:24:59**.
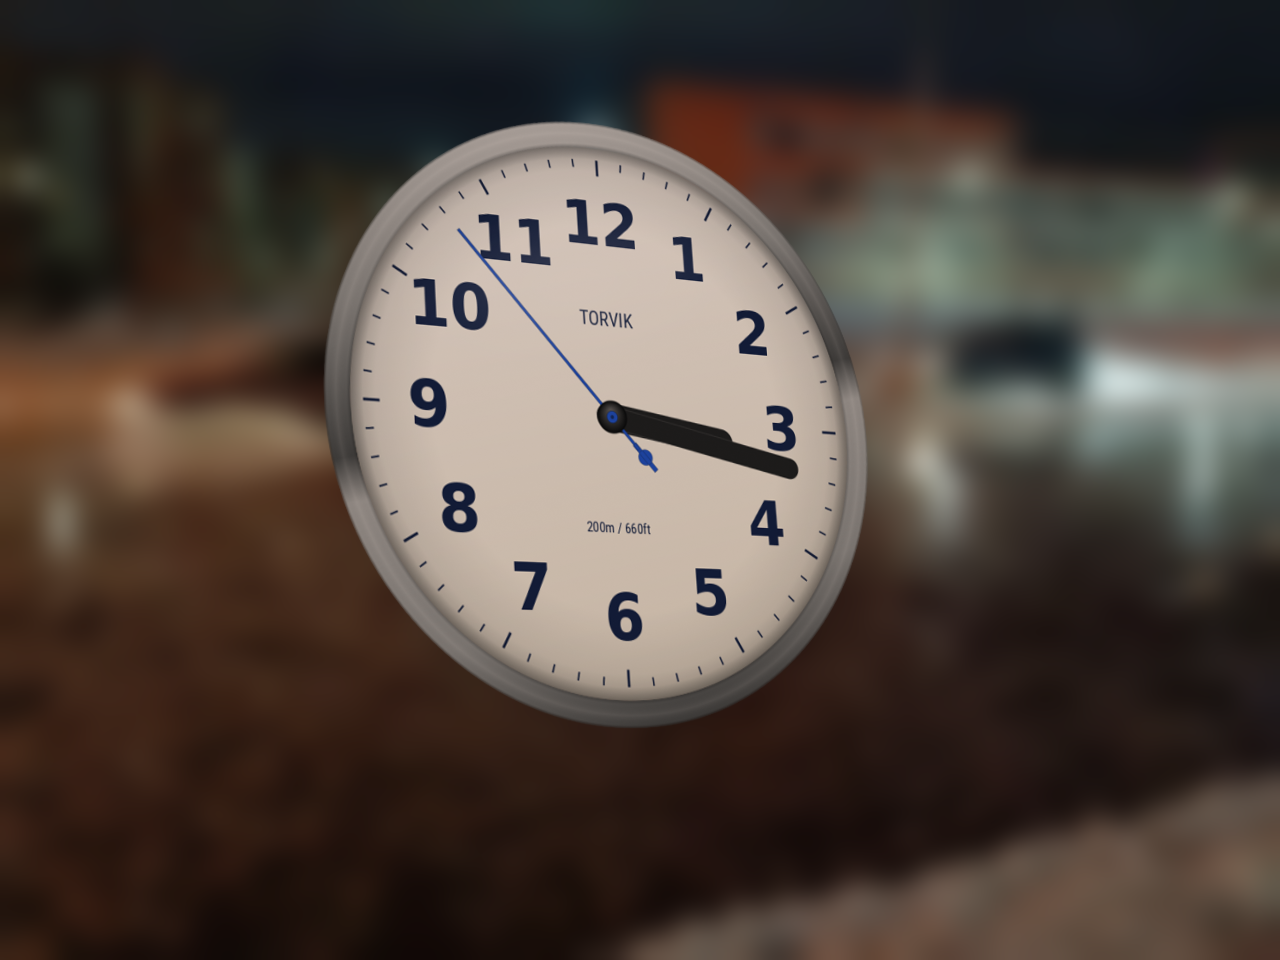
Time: **3:16:53**
